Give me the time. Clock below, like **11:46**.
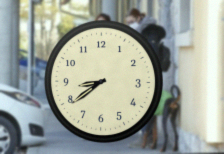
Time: **8:39**
